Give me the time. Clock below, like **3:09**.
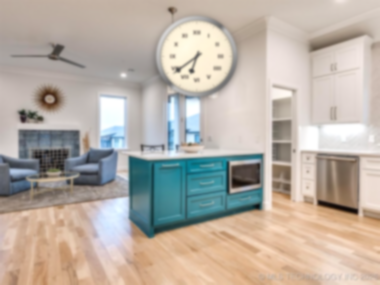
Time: **6:39**
